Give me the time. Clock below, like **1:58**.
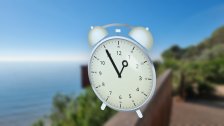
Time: **12:55**
